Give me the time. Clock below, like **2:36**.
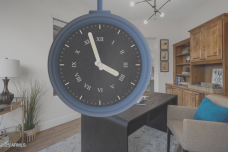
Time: **3:57**
